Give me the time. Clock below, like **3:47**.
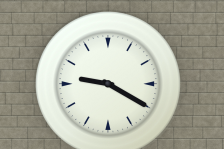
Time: **9:20**
